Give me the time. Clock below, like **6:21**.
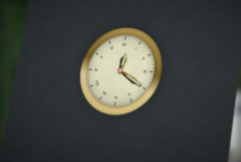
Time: **12:20**
